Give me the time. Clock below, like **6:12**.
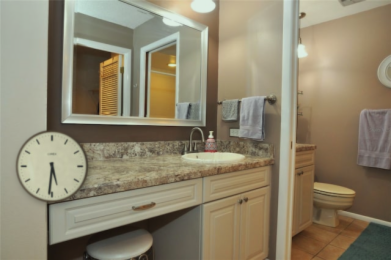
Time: **5:31**
